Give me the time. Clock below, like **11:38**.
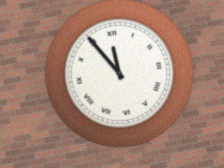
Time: **11:55**
